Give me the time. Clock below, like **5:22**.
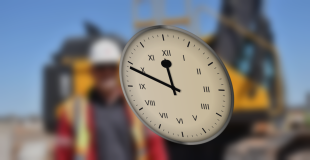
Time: **11:49**
